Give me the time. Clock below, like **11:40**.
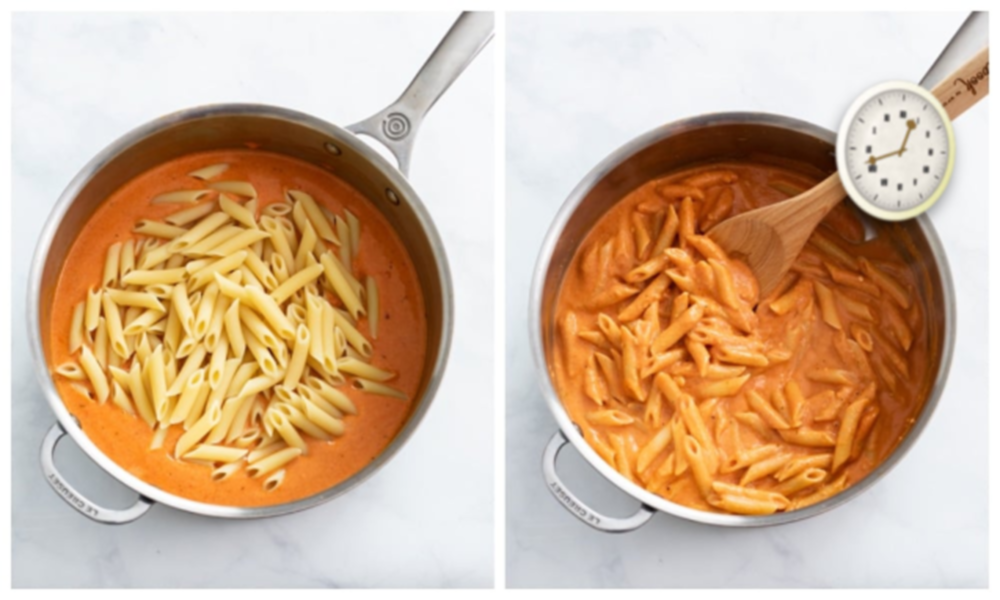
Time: **12:42**
